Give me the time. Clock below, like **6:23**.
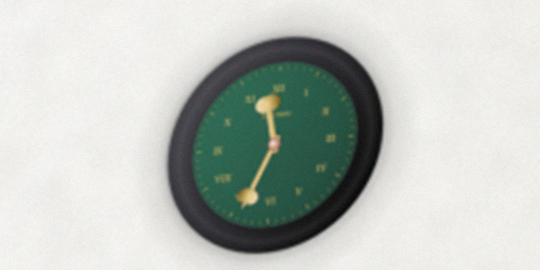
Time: **11:34**
